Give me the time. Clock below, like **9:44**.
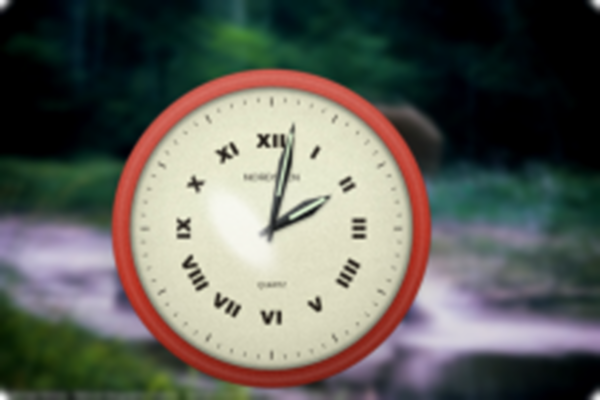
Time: **2:02**
